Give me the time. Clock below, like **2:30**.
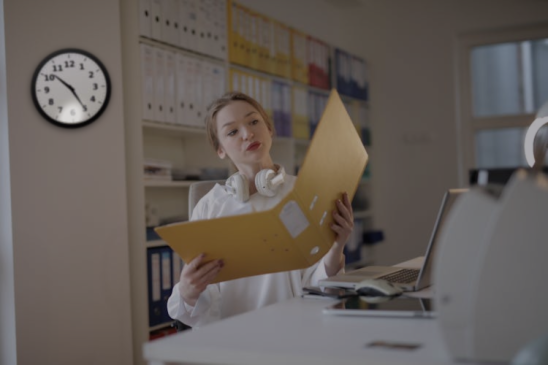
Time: **10:25**
